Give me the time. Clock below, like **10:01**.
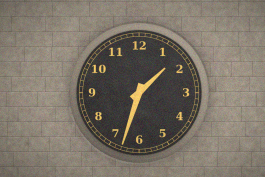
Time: **1:33**
